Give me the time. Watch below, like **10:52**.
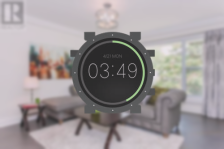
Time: **3:49**
